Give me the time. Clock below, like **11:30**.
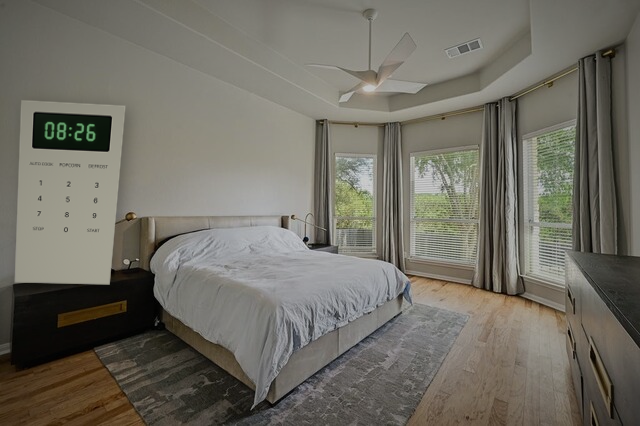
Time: **8:26**
